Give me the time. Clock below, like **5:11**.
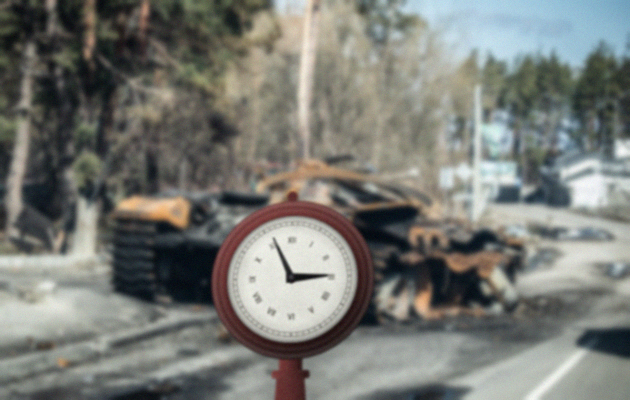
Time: **2:56**
